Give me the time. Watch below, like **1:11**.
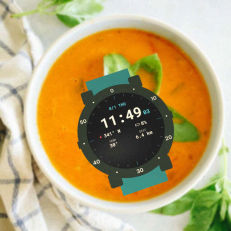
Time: **11:49**
